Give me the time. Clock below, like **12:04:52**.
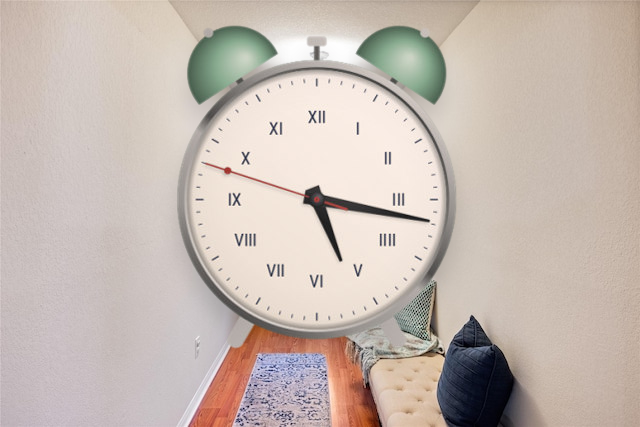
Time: **5:16:48**
